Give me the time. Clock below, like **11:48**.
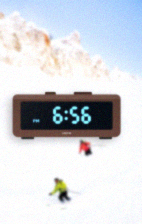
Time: **6:56**
